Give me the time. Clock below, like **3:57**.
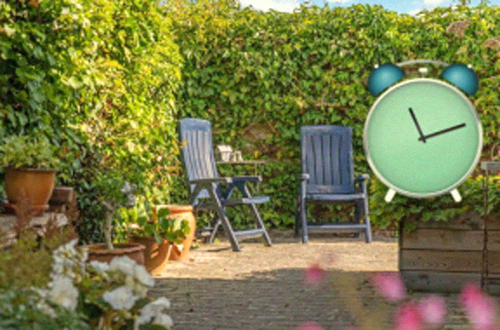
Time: **11:12**
